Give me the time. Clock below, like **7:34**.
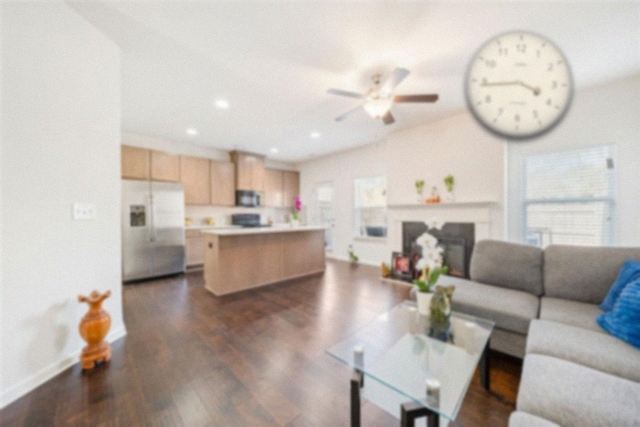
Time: **3:44**
